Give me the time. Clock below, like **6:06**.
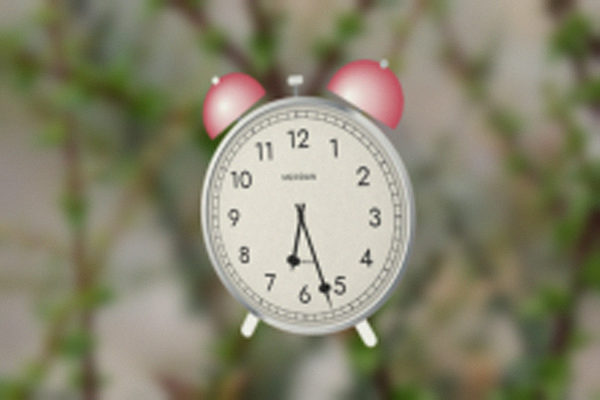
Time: **6:27**
